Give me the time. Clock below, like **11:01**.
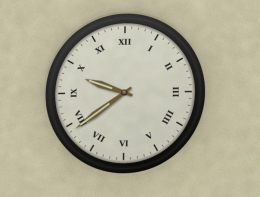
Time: **9:39**
